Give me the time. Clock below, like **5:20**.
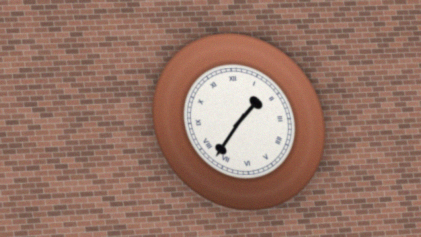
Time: **1:37**
